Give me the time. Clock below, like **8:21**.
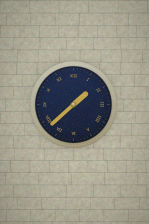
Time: **1:38**
